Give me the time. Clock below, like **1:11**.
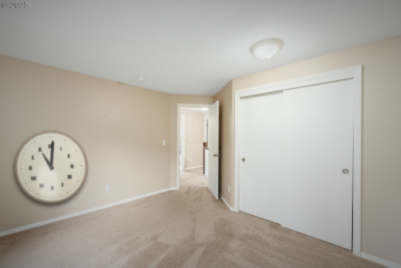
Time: **11:01**
